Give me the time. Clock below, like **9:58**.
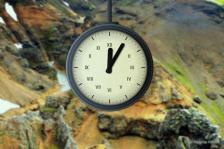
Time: **12:05**
